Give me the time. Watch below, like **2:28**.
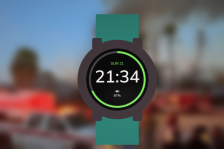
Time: **21:34**
